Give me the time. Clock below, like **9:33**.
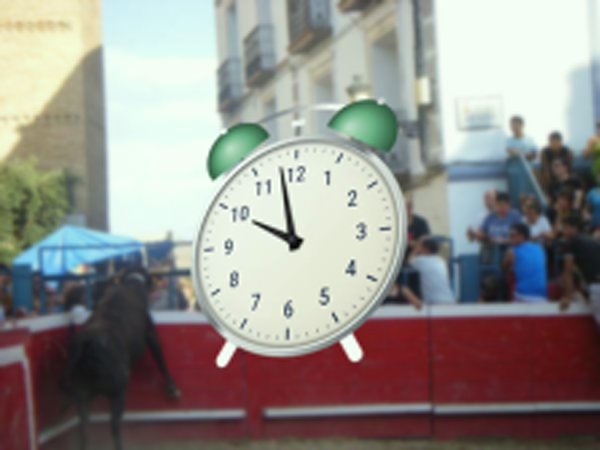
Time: **9:58**
